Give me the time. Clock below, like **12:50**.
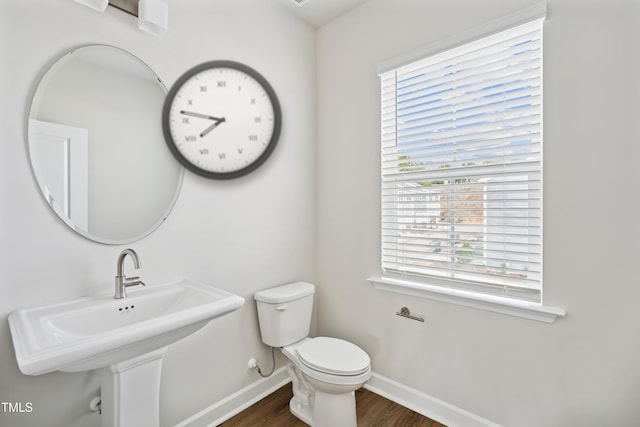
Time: **7:47**
